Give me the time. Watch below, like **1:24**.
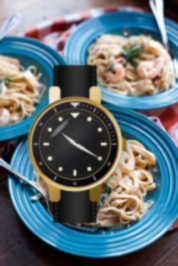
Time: **10:20**
